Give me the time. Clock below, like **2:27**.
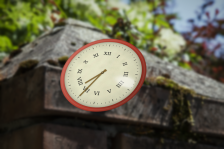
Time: **7:35**
